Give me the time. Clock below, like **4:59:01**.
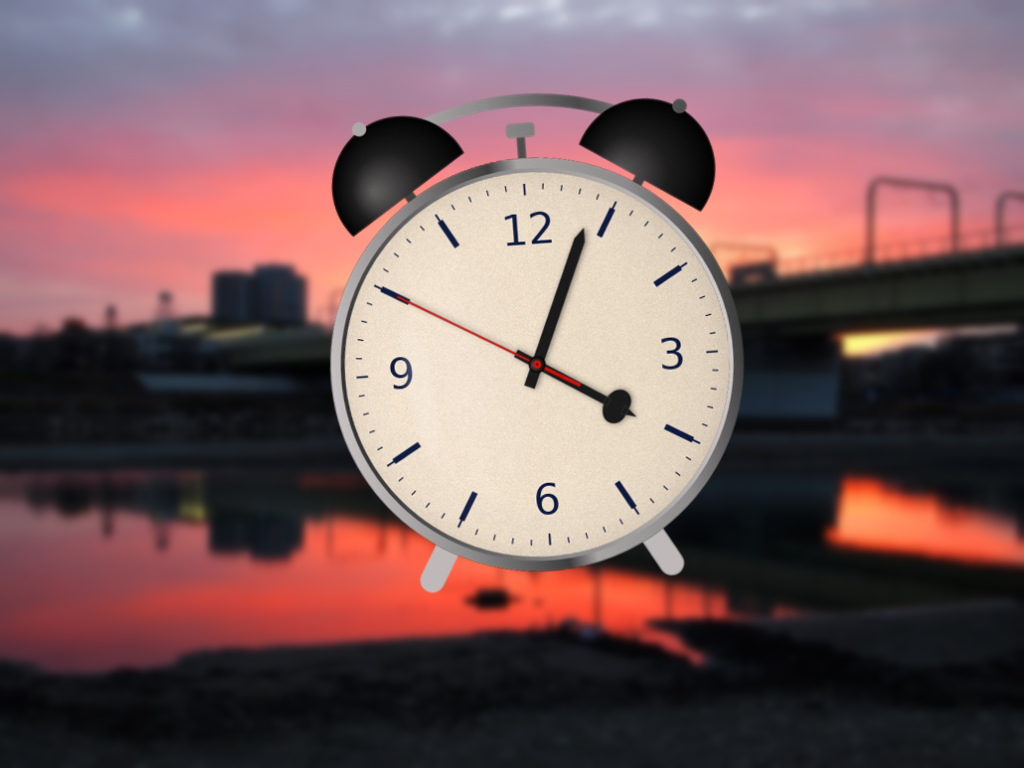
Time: **4:03:50**
